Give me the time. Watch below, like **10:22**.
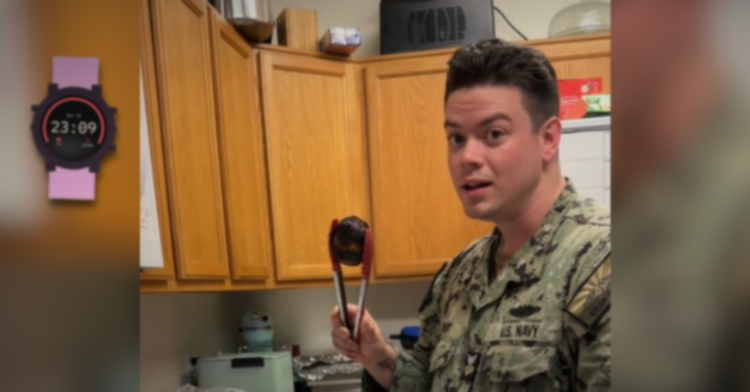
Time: **23:09**
